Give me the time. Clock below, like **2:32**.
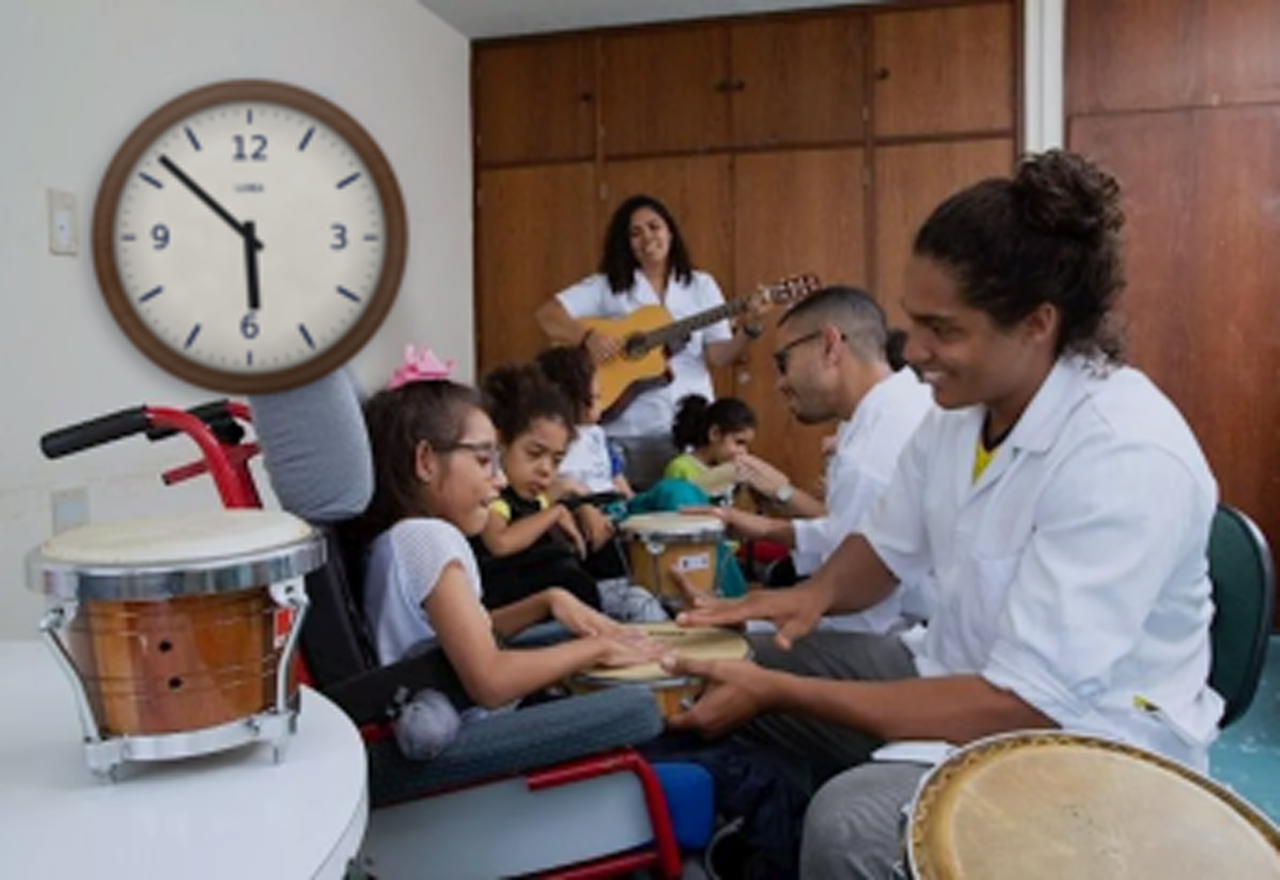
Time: **5:52**
